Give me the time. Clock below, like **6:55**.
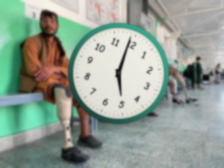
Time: **4:59**
